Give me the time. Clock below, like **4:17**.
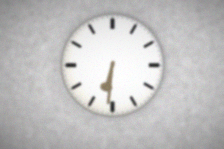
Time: **6:31**
